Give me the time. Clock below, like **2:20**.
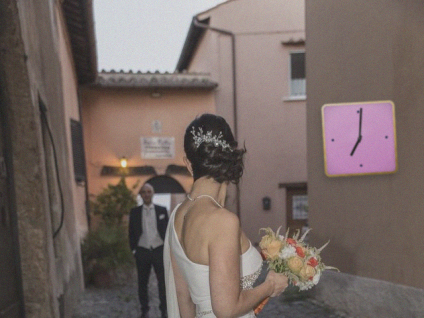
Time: **7:01**
